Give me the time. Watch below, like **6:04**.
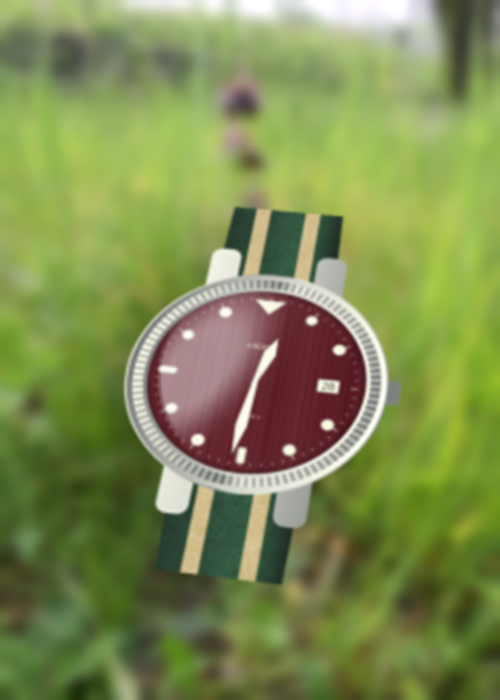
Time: **12:31**
